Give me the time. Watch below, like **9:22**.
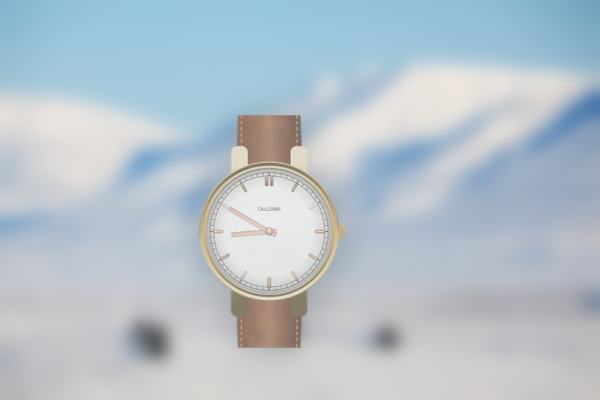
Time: **8:50**
